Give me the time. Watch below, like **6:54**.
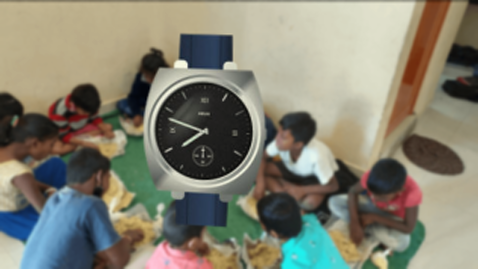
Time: **7:48**
